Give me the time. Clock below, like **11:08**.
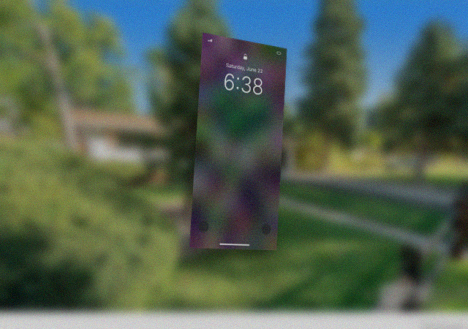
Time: **6:38**
